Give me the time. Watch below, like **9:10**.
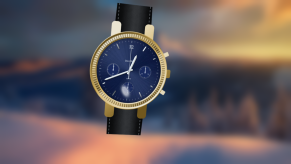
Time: **12:41**
